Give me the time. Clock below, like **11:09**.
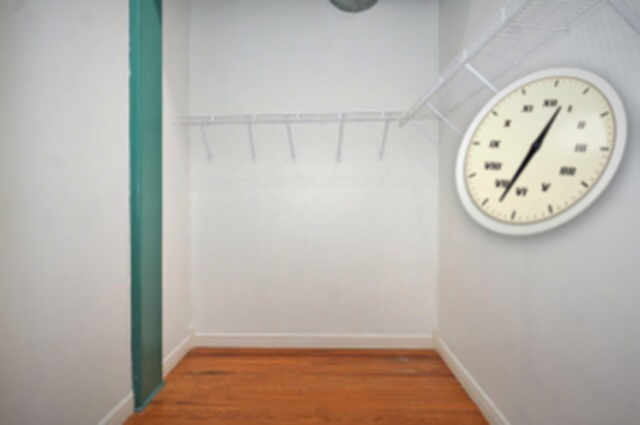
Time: **12:33**
